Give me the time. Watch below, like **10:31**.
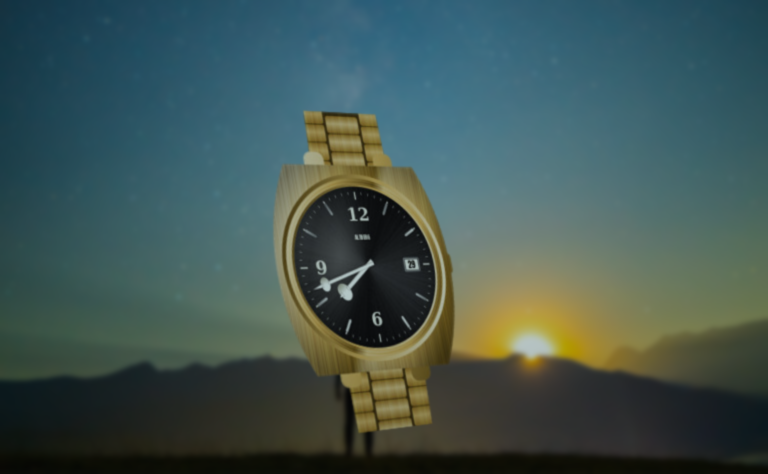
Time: **7:42**
